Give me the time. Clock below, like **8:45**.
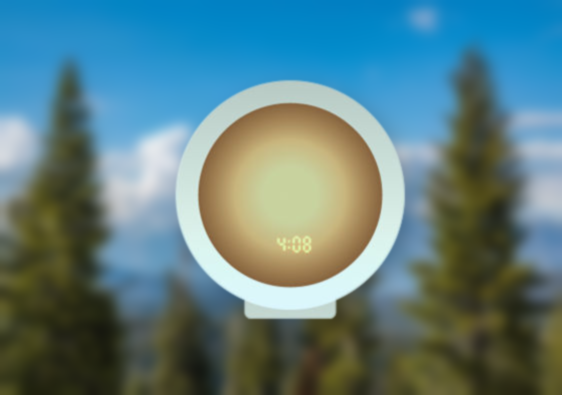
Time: **4:08**
